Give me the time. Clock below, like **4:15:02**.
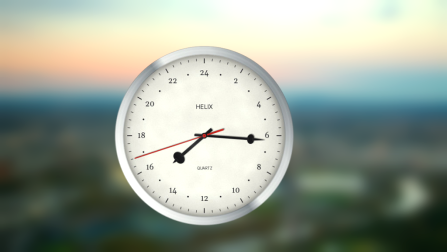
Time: **15:15:42**
